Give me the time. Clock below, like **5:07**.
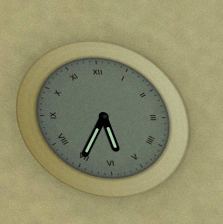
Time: **5:35**
